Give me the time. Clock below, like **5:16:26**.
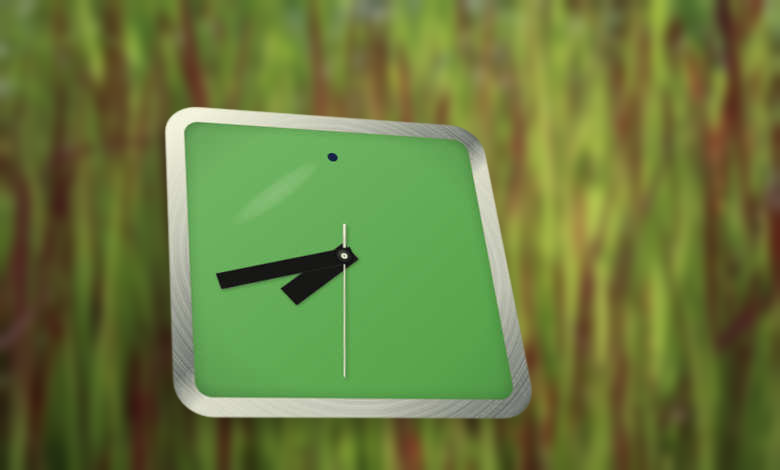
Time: **7:42:31**
